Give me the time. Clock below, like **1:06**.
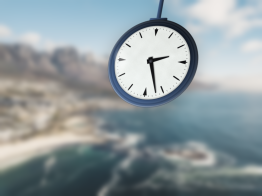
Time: **2:27**
